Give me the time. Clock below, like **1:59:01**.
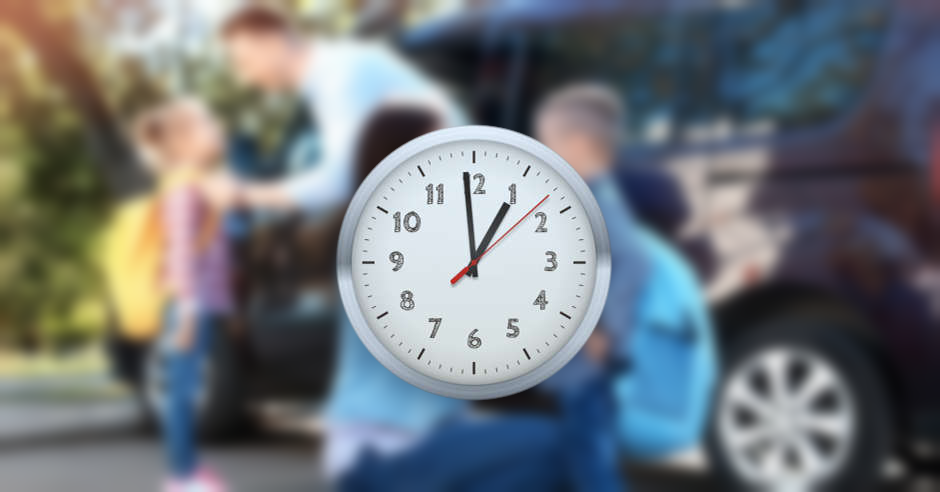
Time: **12:59:08**
